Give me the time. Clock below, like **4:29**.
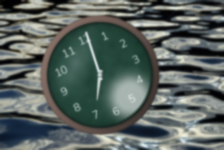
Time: **7:01**
